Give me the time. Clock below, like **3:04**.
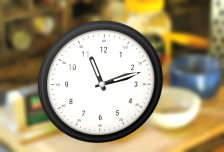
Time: **11:12**
